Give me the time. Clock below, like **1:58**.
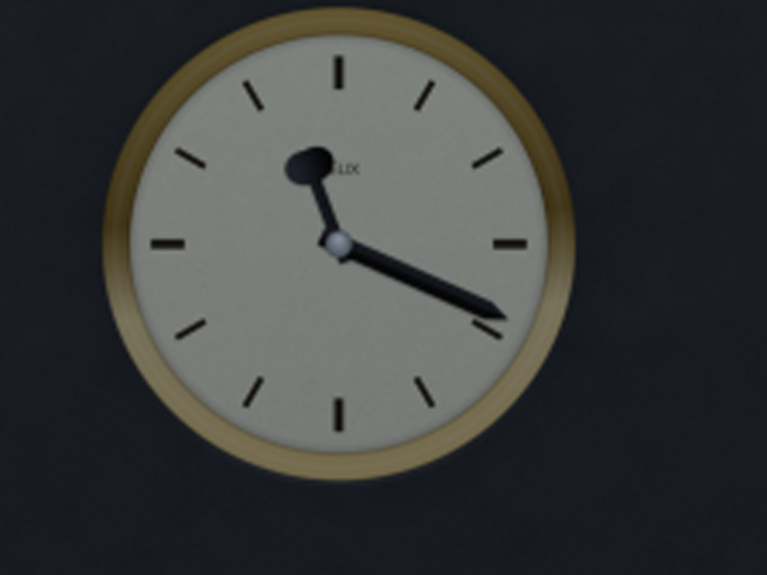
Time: **11:19**
